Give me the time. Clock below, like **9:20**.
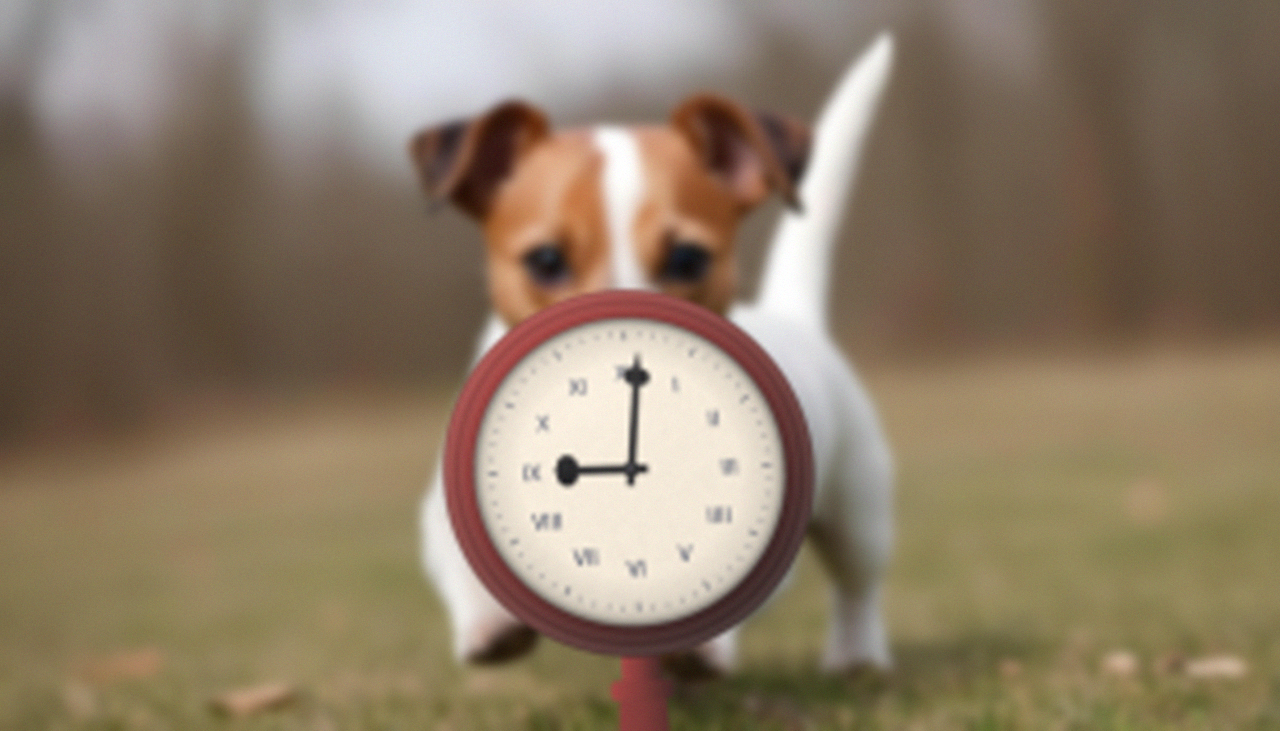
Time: **9:01**
